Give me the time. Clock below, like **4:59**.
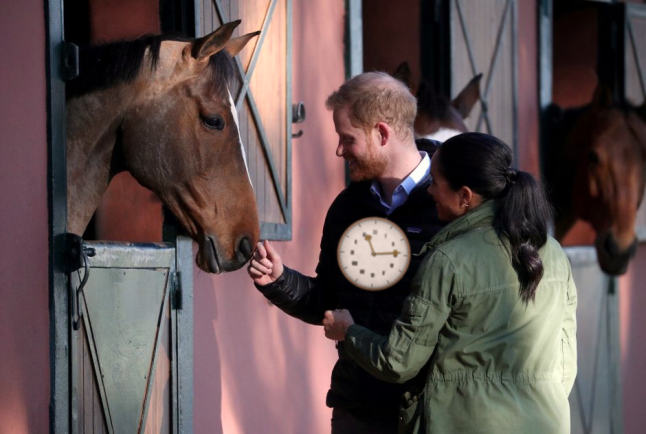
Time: **11:14**
